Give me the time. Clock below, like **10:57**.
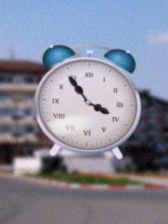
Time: **3:54**
